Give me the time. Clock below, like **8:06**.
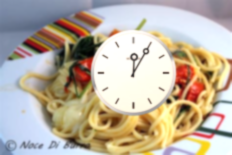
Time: **12:05**
